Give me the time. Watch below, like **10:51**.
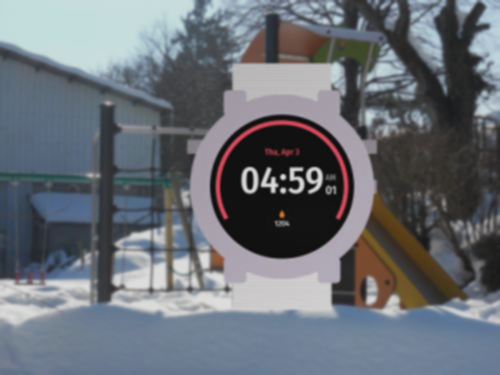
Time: **4:59**
